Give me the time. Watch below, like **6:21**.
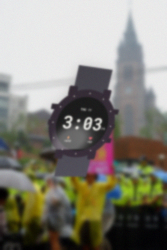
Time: **3:03**
